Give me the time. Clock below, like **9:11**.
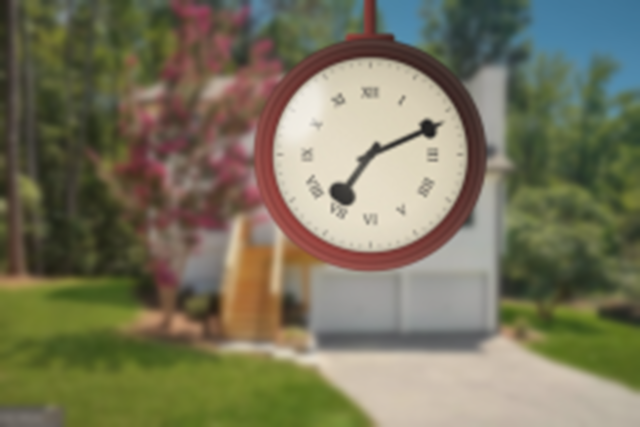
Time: **7:11**
